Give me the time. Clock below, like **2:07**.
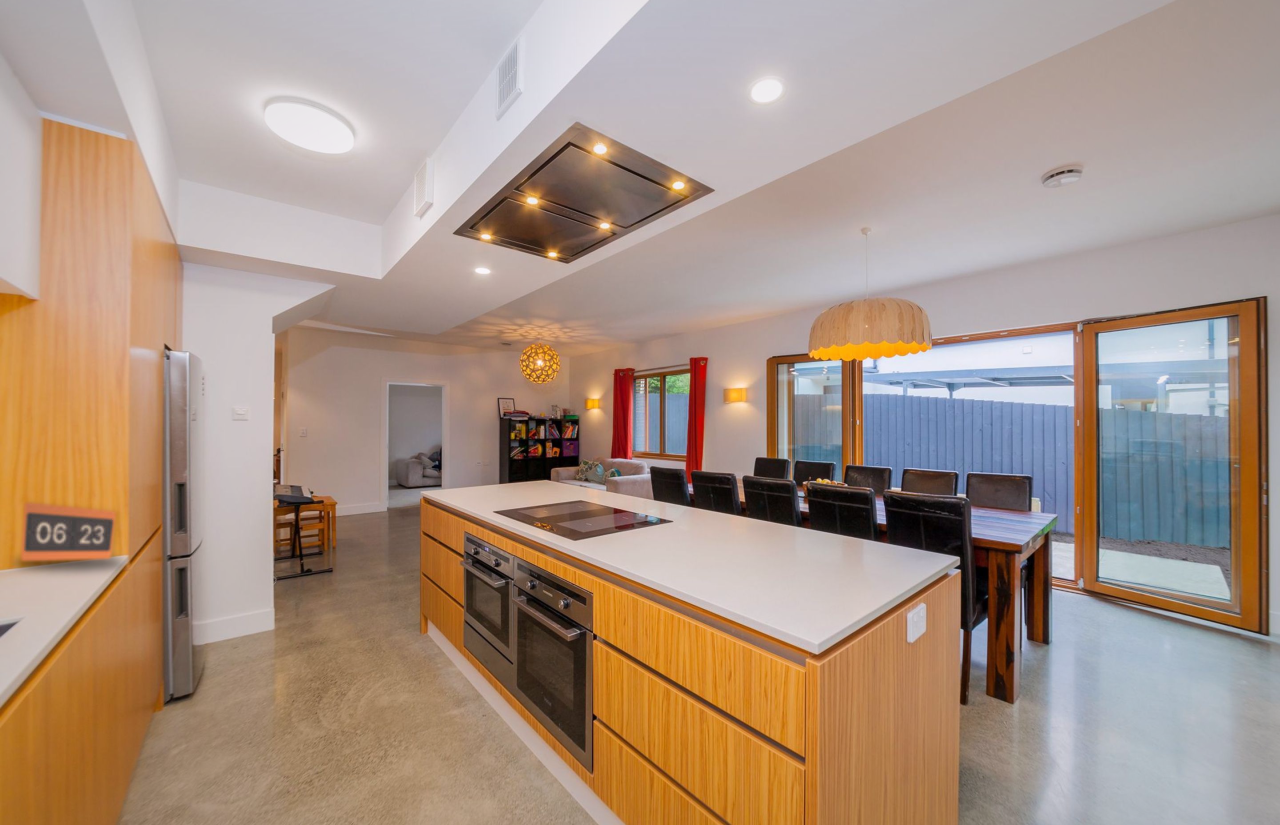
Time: **6:23**
